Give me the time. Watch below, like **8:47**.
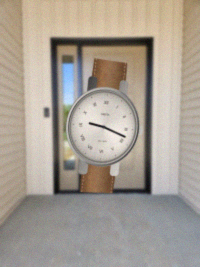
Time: **9:18**
